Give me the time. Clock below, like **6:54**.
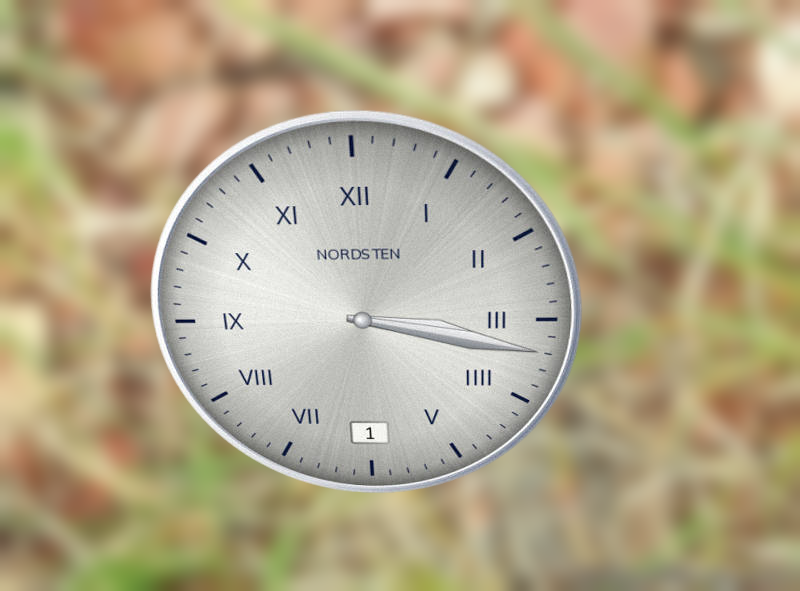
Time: **3:17**
